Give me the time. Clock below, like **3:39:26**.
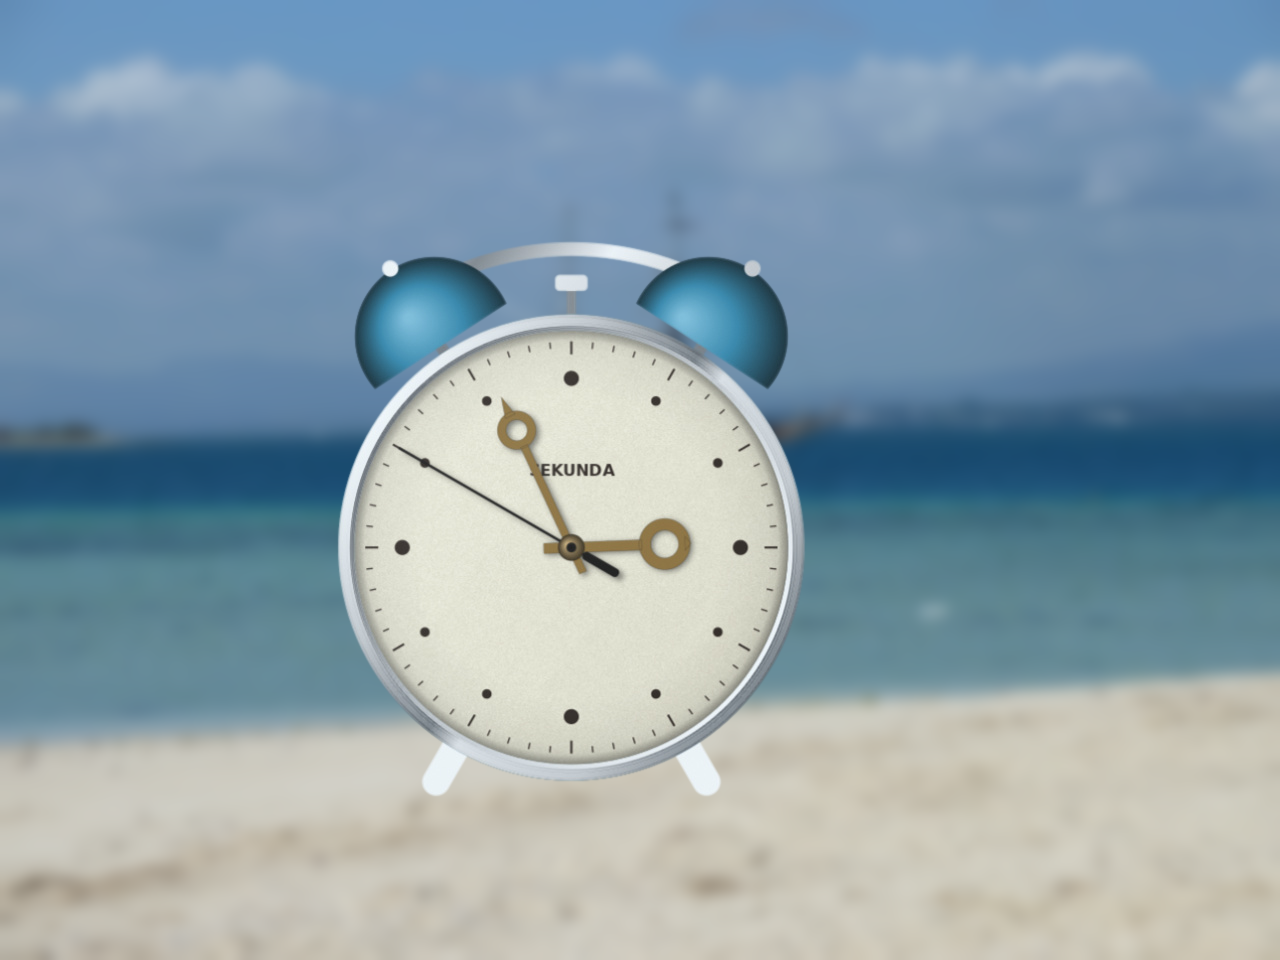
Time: **2:55:50**
